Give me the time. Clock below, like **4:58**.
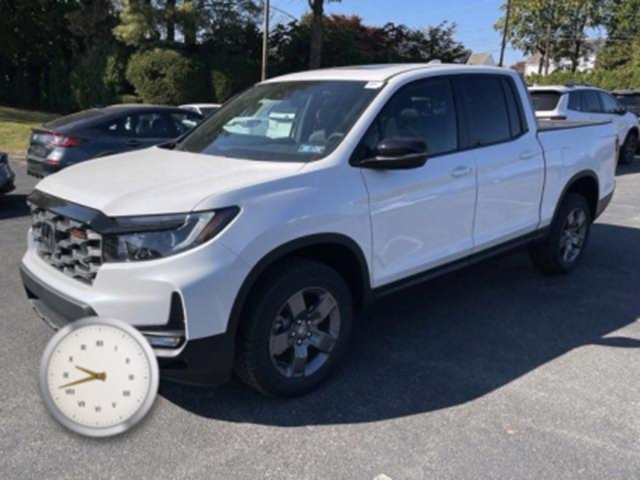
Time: **9:42**
